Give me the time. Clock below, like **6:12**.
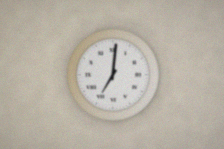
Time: **7:01**
